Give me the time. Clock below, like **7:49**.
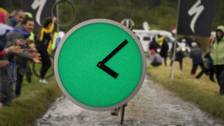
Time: **4:08**
